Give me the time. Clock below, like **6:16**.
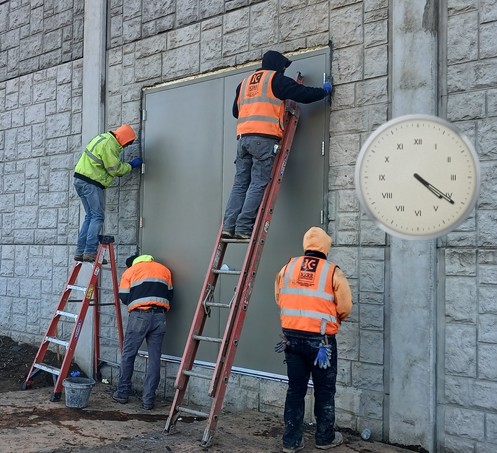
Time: **4:21**
